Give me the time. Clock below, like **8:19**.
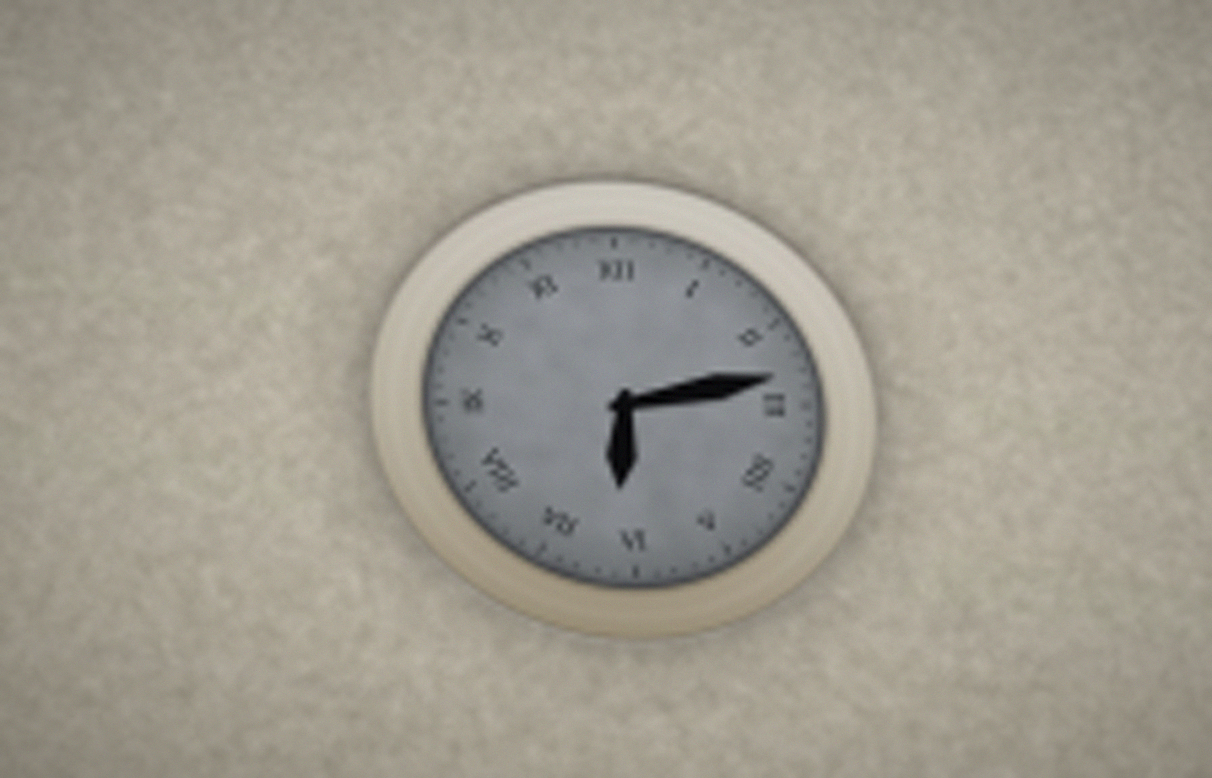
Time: **6:13**
